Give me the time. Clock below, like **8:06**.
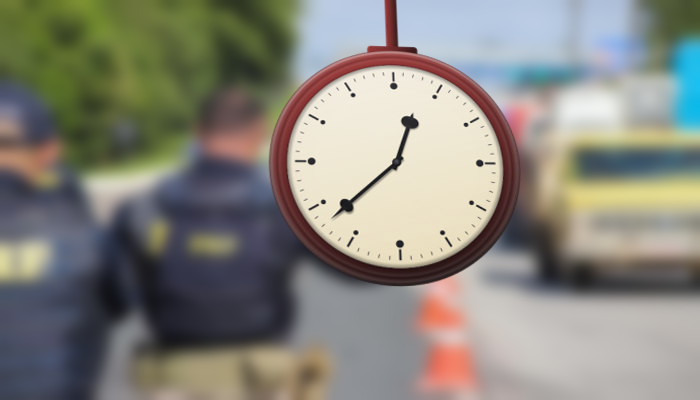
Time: **12:38**
